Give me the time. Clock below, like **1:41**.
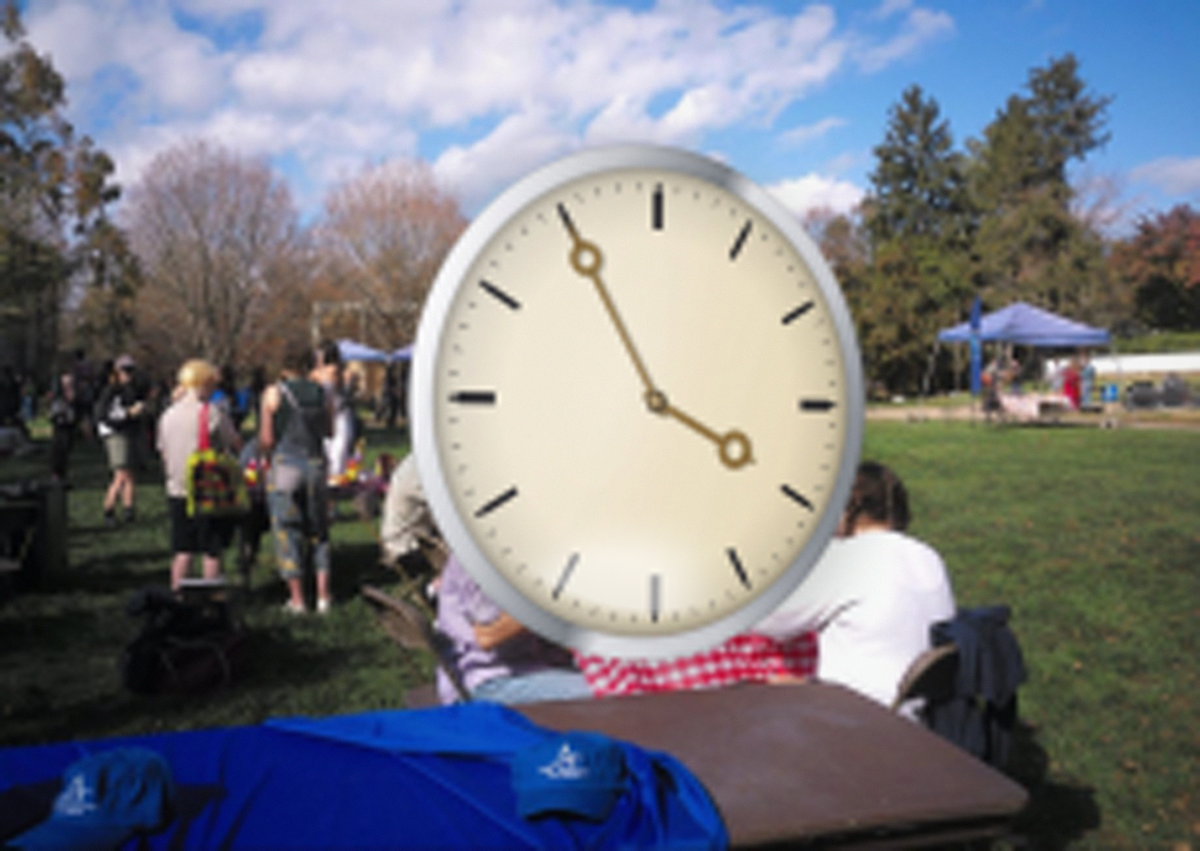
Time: **3:55**
